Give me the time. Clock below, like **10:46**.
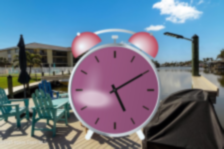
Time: **5:10**
